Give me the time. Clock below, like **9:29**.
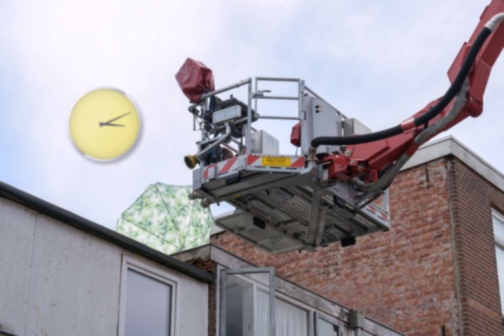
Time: **3:11**
